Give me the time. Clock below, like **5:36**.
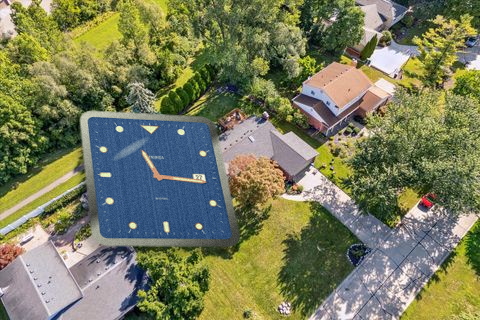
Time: **11:16**
